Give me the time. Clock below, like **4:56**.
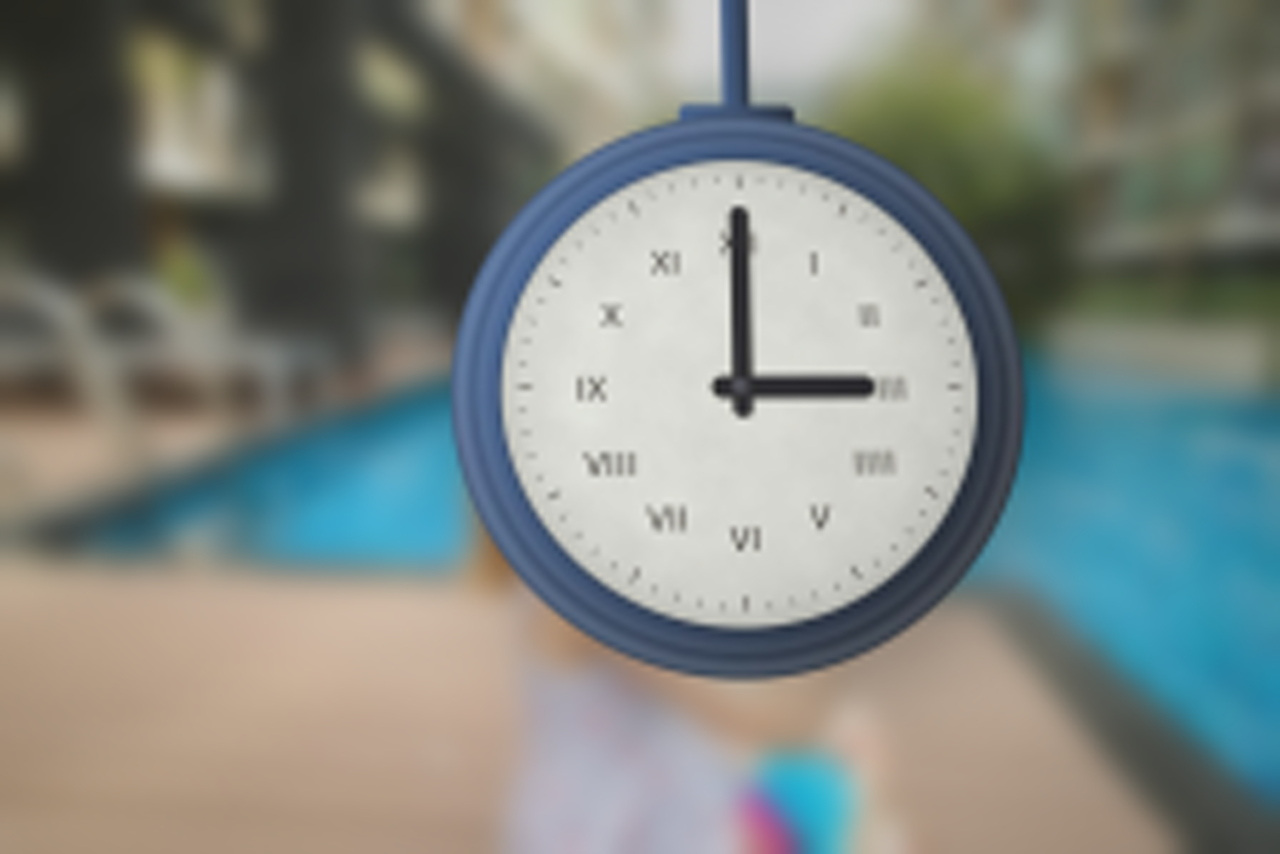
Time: **3:00**
